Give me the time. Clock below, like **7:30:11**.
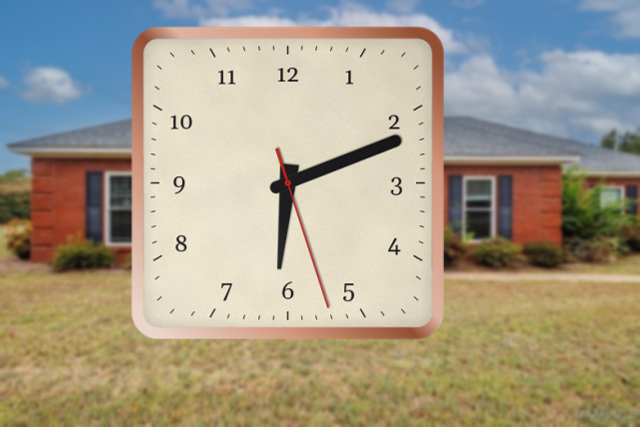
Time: **6:11:27**
